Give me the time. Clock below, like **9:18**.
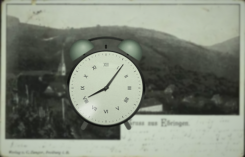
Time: **8:06**
